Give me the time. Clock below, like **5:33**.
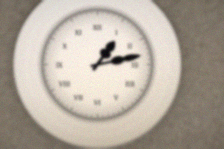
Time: **1:13**
